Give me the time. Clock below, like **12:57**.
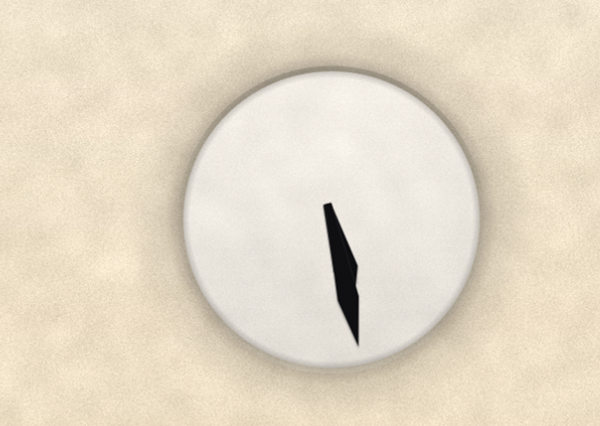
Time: **5:28**
